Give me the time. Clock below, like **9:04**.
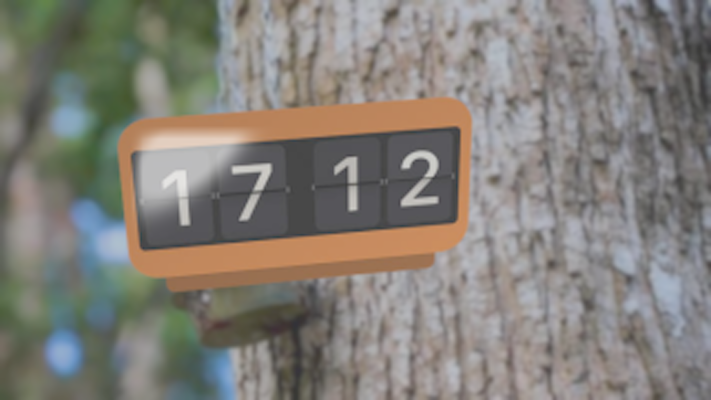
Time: **17:12**
